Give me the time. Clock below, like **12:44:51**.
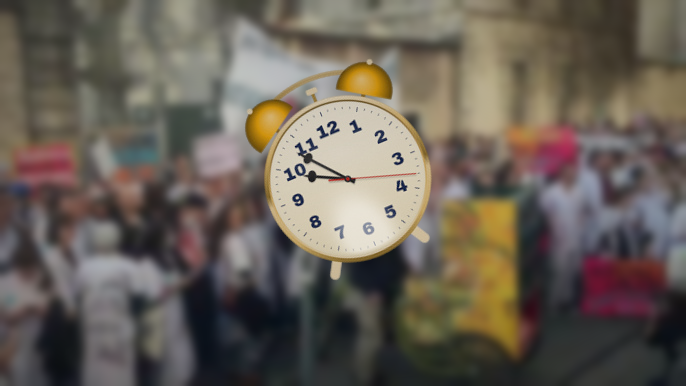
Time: **9:53:18**
